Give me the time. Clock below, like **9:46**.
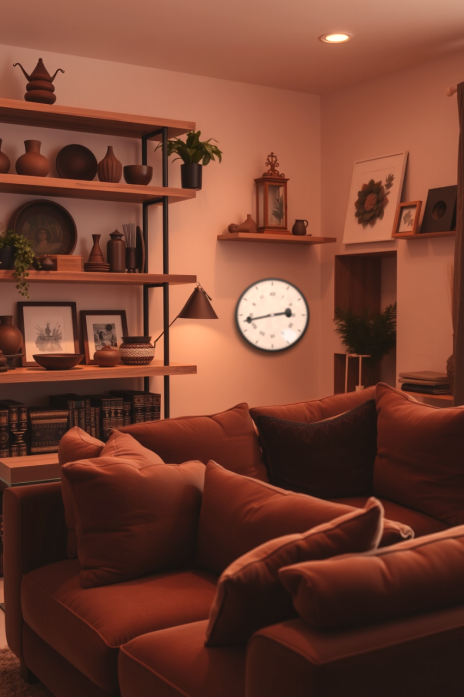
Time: **2:43**
